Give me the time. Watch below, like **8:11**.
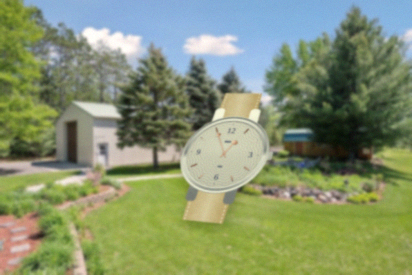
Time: **12:55**
